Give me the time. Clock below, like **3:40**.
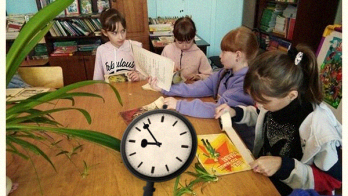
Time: **8:53**
